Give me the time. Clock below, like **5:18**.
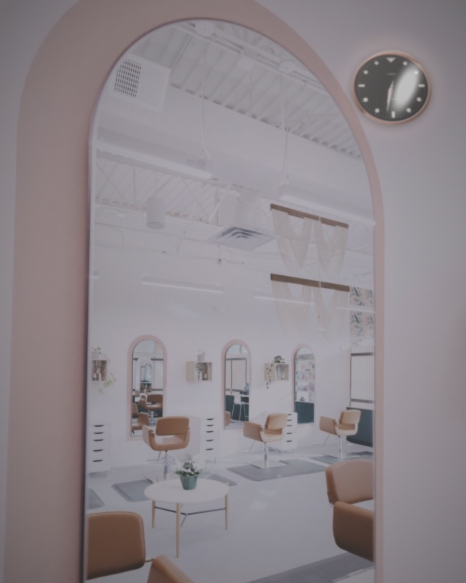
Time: **6:32**
